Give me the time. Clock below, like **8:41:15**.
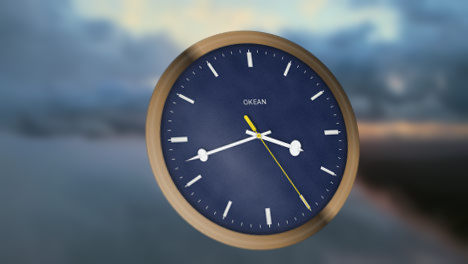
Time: **3:42:25**
